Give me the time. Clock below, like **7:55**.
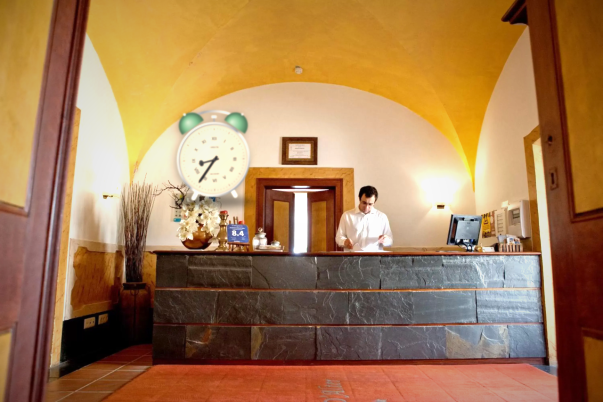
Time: **8:36**
